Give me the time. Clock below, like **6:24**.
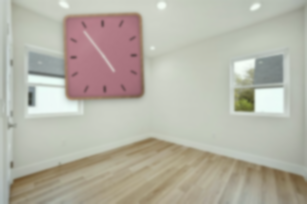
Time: **4:54**
